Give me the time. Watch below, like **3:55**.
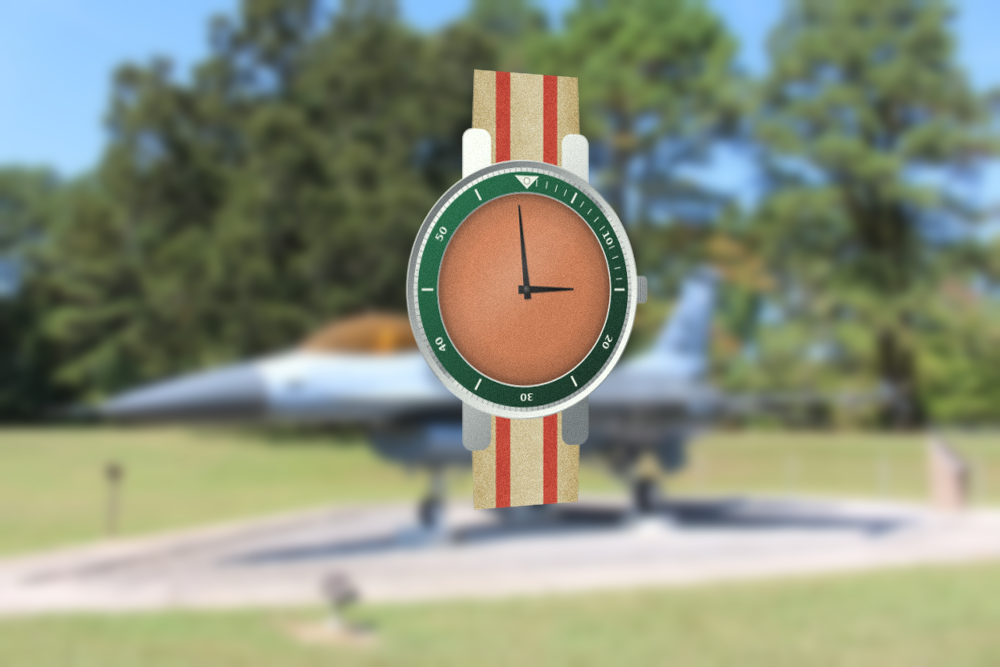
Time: **2:59**
